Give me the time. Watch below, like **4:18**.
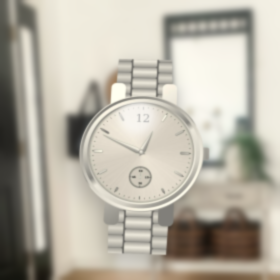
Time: **12:49**
